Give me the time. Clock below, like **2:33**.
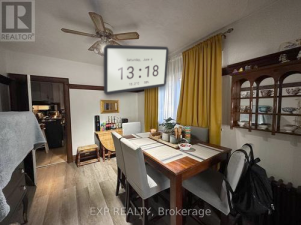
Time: **13:18**
